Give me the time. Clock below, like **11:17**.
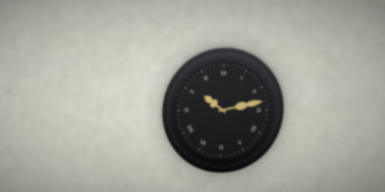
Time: **10:13**
